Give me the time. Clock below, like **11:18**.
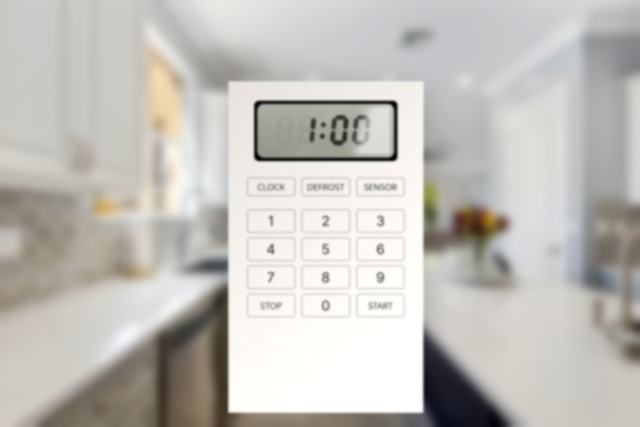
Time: **1:00**
